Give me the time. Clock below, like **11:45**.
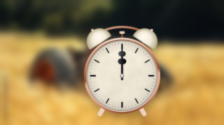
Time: **12:00**
